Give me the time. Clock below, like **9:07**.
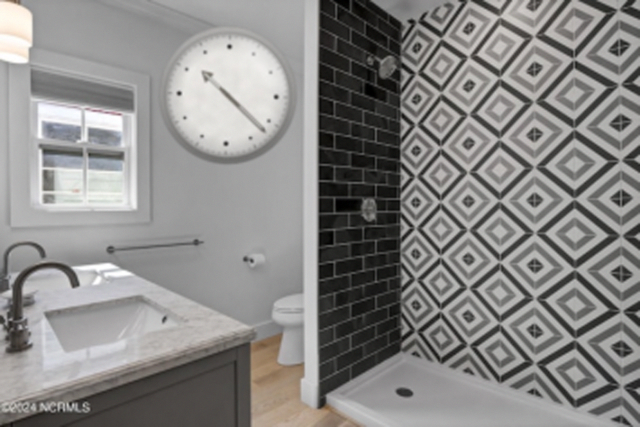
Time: **10:22**
